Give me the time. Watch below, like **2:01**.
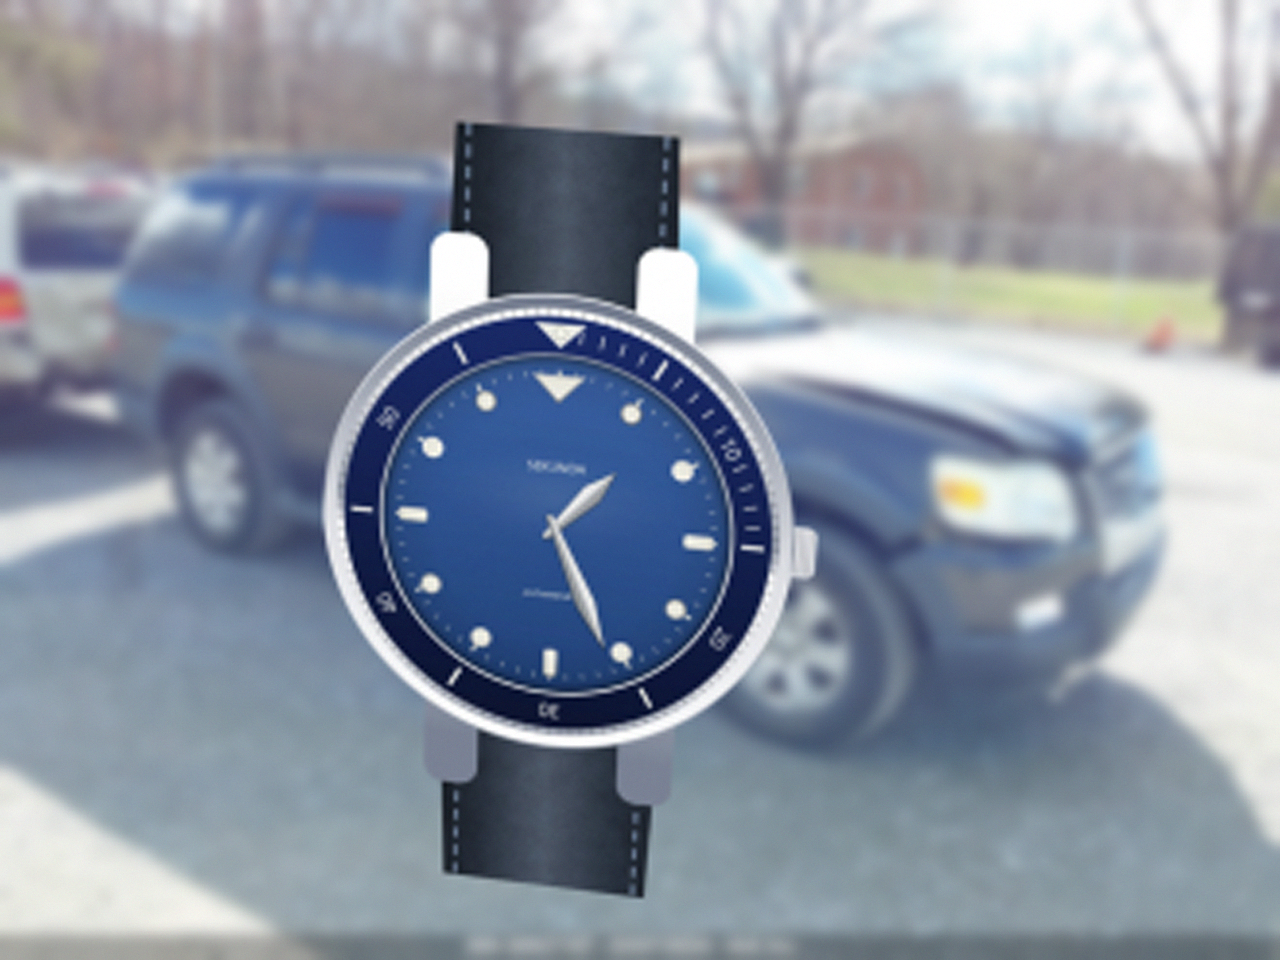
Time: **1:26**
